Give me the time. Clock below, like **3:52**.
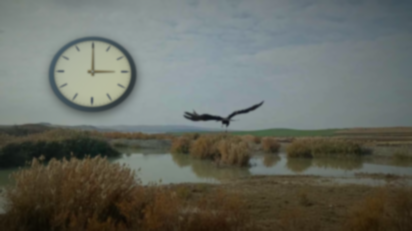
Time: **3:00**
